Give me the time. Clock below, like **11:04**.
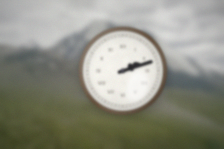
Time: **2:12**
